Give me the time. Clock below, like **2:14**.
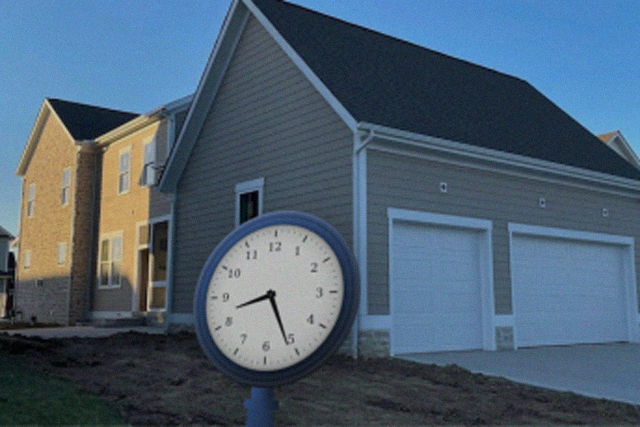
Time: **8:26**
